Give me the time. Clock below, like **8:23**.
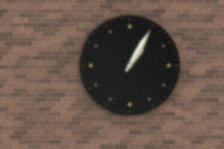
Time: **1:05**
